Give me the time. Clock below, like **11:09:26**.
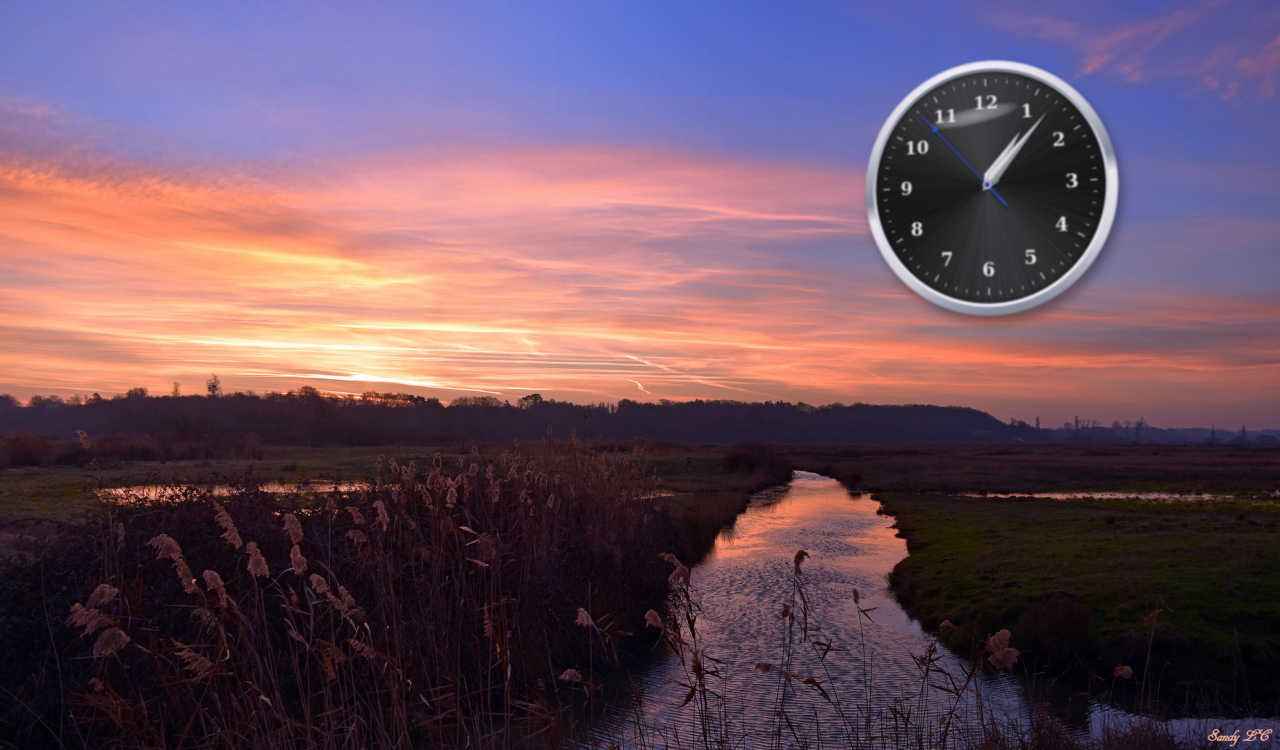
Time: **1:06:53**
